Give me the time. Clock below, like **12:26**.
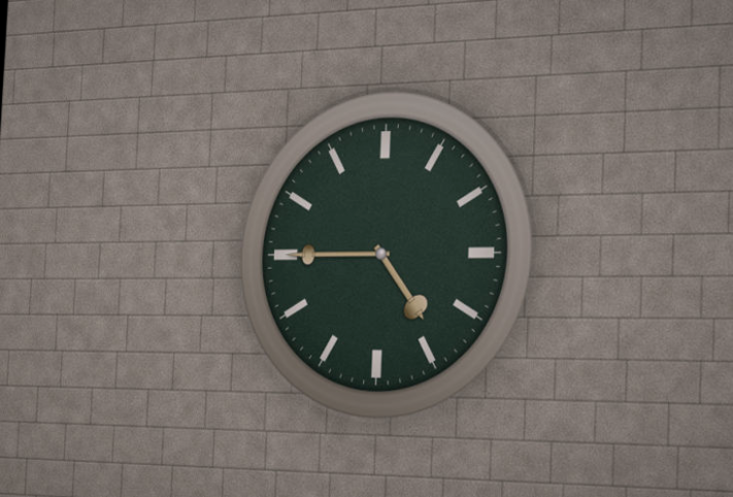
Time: **4:45**
